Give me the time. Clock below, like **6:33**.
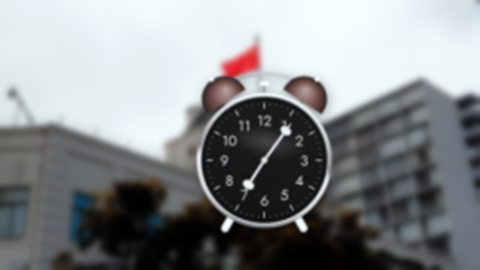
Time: **7:06**
